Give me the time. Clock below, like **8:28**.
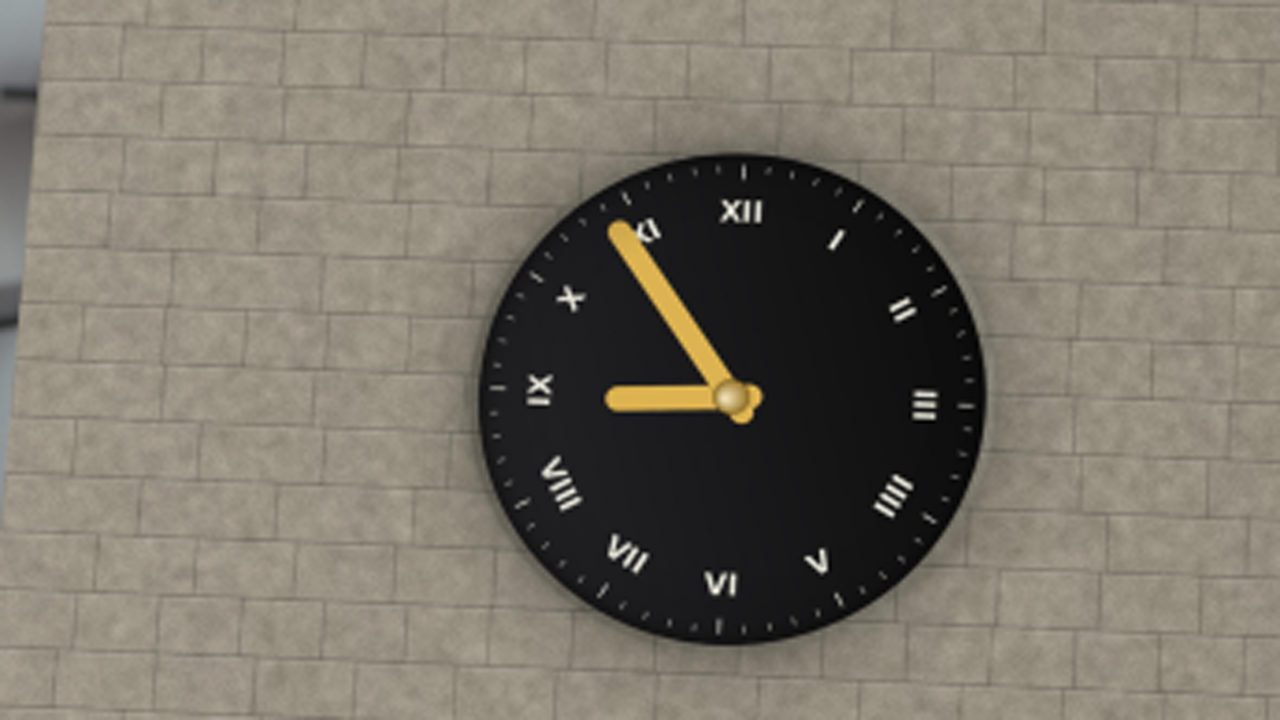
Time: **8:54**
